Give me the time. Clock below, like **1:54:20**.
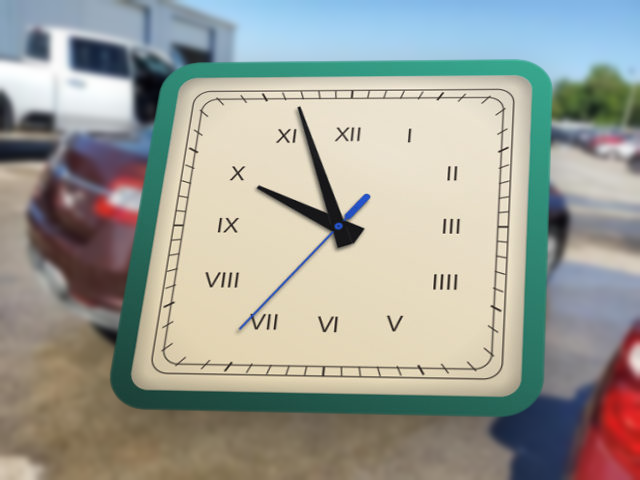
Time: **9:56:36**
